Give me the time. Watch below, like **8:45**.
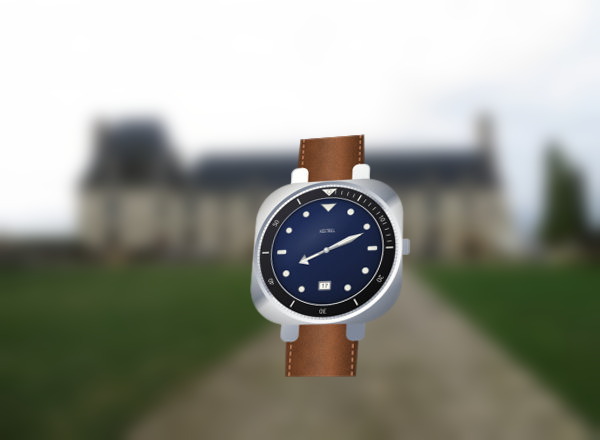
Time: **8:11**
